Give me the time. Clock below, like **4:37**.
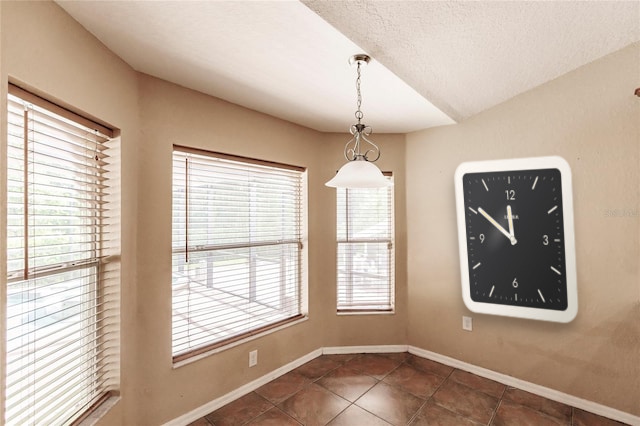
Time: **11:51**
